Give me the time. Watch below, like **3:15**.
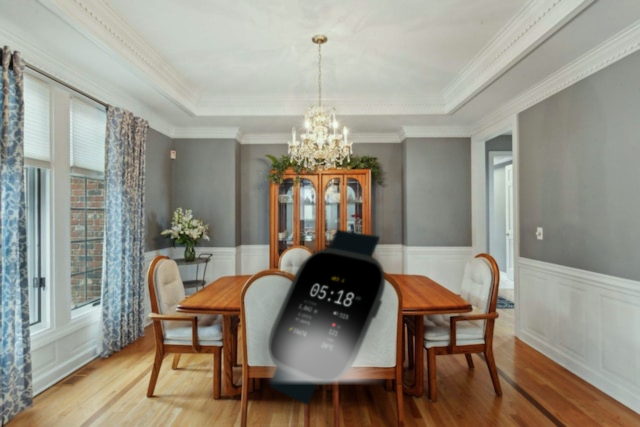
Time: **5:18**
